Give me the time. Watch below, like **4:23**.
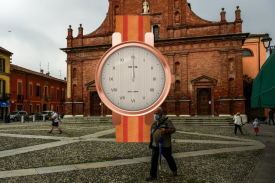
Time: **12:00**
